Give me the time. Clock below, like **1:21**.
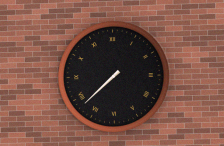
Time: **7:38**
